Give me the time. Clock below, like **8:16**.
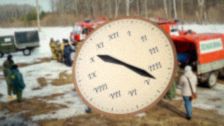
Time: **10:23**
